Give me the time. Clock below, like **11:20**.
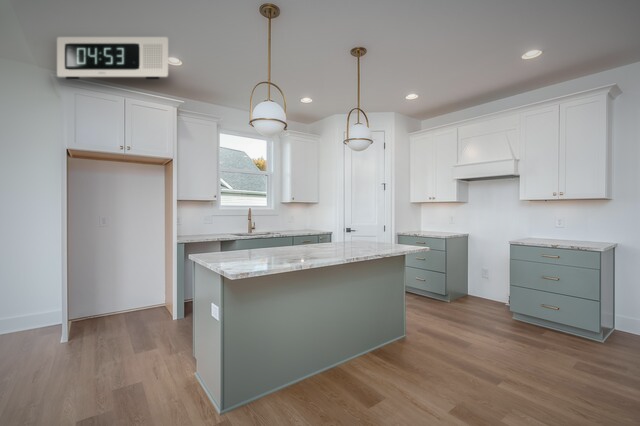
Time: **4:53**
